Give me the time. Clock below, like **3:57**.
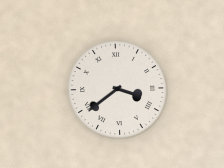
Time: **3:39**
